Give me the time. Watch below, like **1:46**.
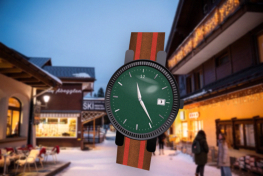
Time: **11:24**
